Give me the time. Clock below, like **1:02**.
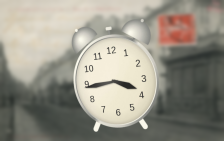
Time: **3:44**
